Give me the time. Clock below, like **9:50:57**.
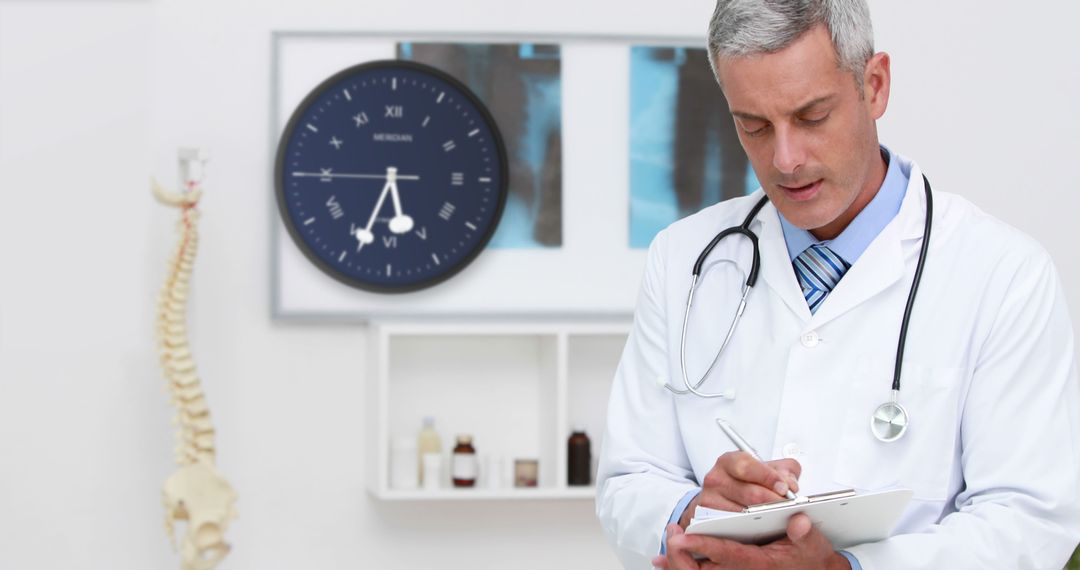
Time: **5:33:45**
